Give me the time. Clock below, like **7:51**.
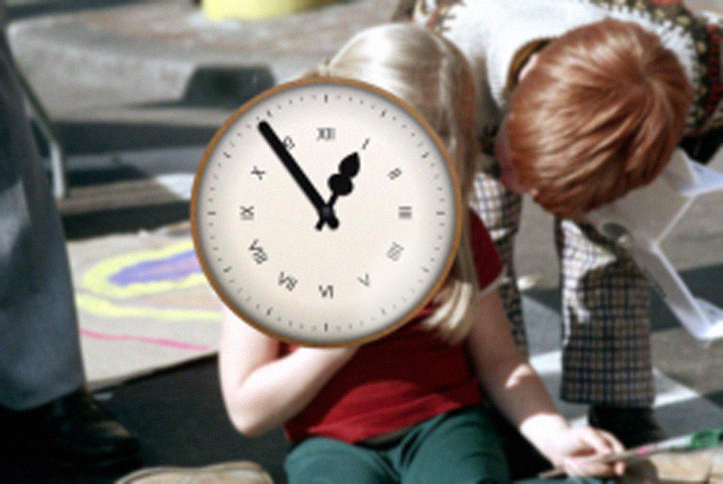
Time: **12:54**
